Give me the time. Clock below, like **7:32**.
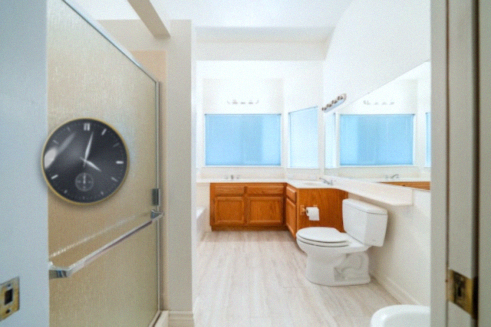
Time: **4:02**
